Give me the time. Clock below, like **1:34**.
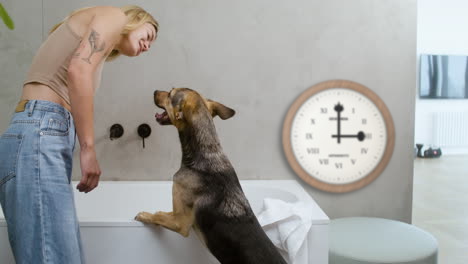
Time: **3:00**
